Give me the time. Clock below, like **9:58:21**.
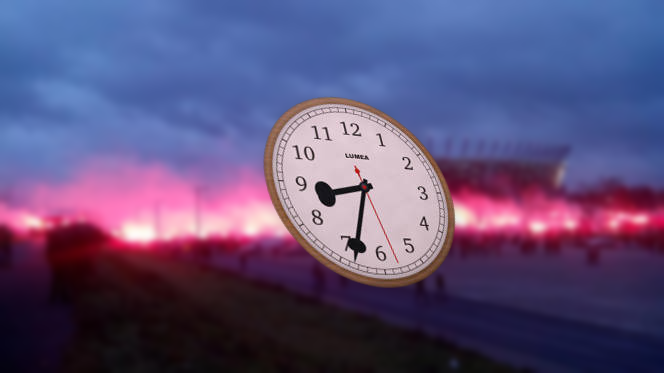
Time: **8:33:28**
